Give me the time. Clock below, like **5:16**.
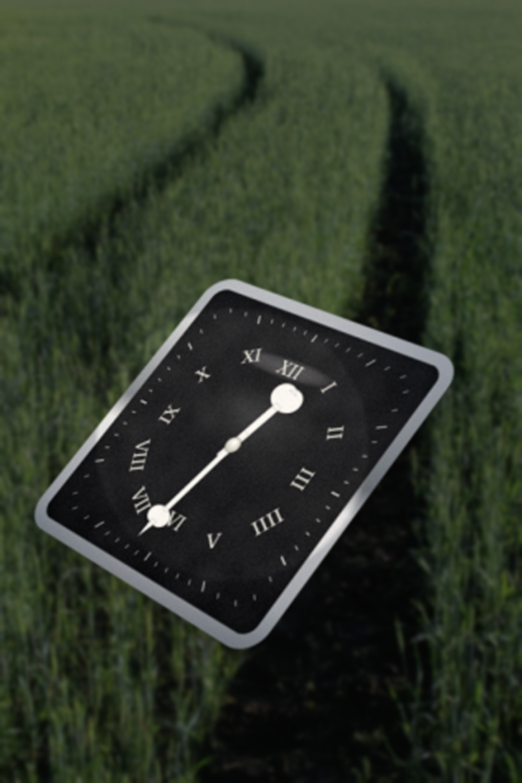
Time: **12:32**
